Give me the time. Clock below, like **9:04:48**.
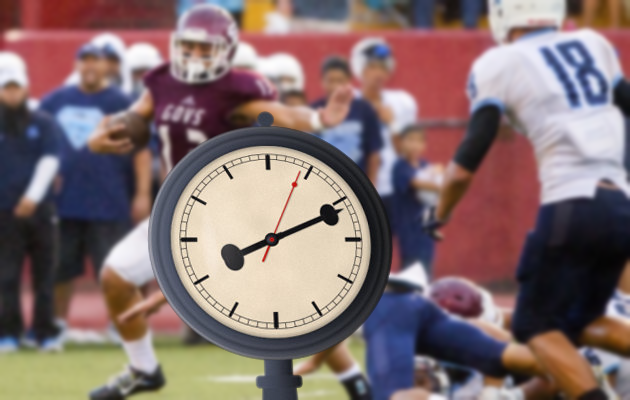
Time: **8:11:04**
